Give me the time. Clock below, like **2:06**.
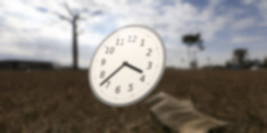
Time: **3:37**
